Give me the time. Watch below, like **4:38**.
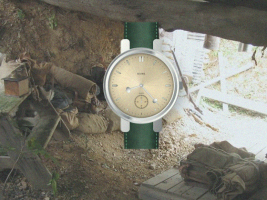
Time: **8:23**
